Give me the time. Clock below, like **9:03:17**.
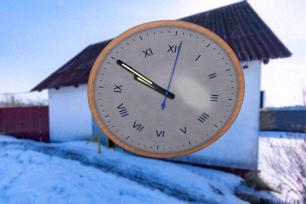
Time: **9:50:01**
